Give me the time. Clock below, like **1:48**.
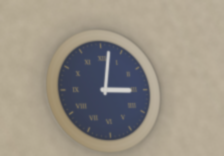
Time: **3:02**
